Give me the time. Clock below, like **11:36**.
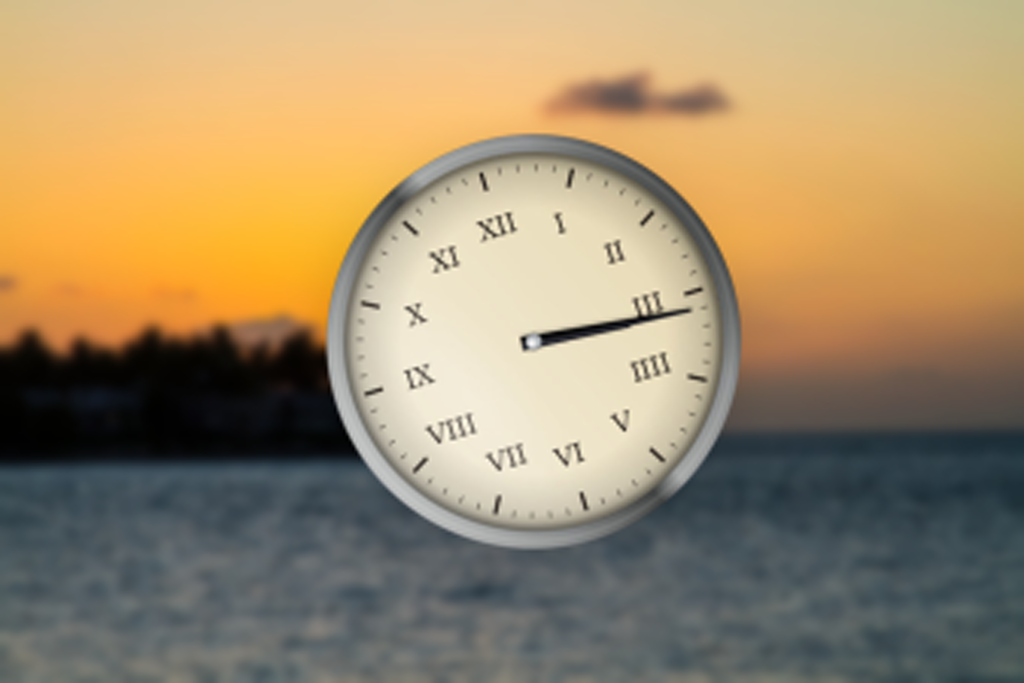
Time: **3:16**
